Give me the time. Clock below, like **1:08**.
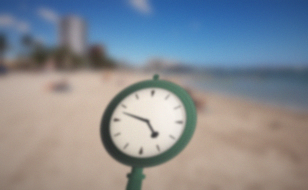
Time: **4:48**
